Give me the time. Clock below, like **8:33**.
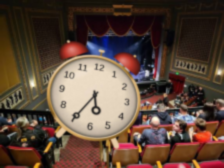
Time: **5:35**
